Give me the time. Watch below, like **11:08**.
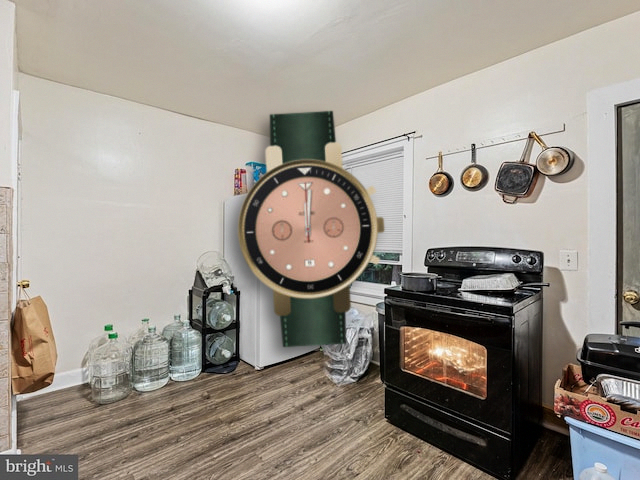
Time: **12:01**
